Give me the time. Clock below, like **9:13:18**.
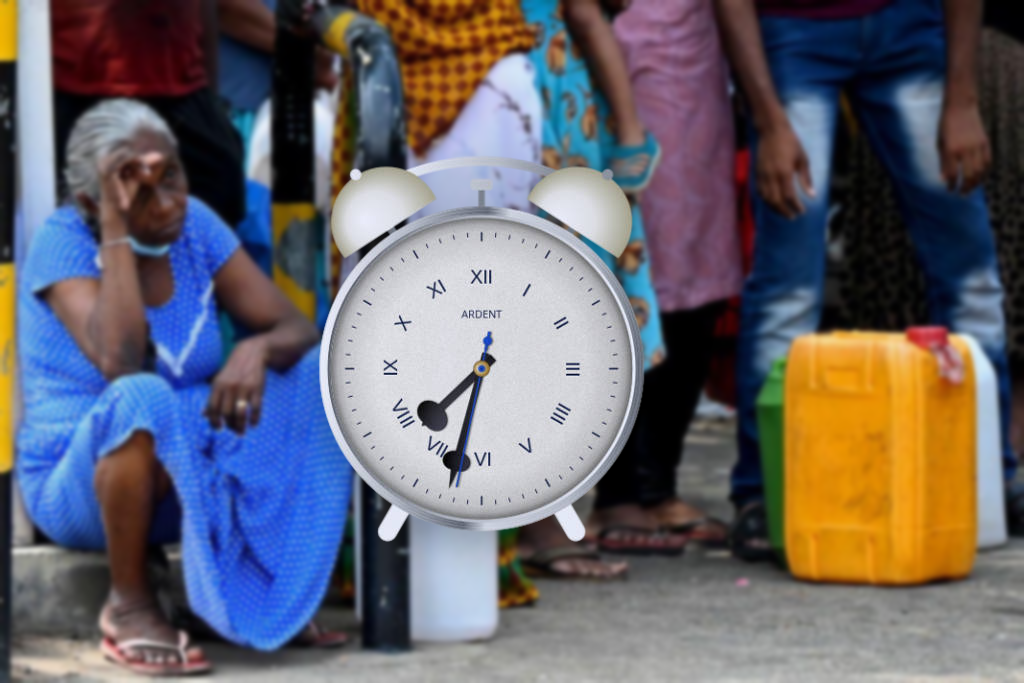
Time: **7:32:32**
